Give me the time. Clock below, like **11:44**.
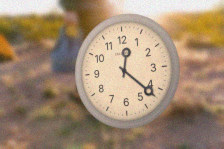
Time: **12:22**
